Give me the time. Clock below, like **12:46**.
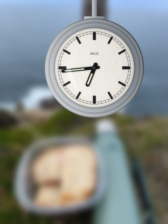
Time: **6:44**
